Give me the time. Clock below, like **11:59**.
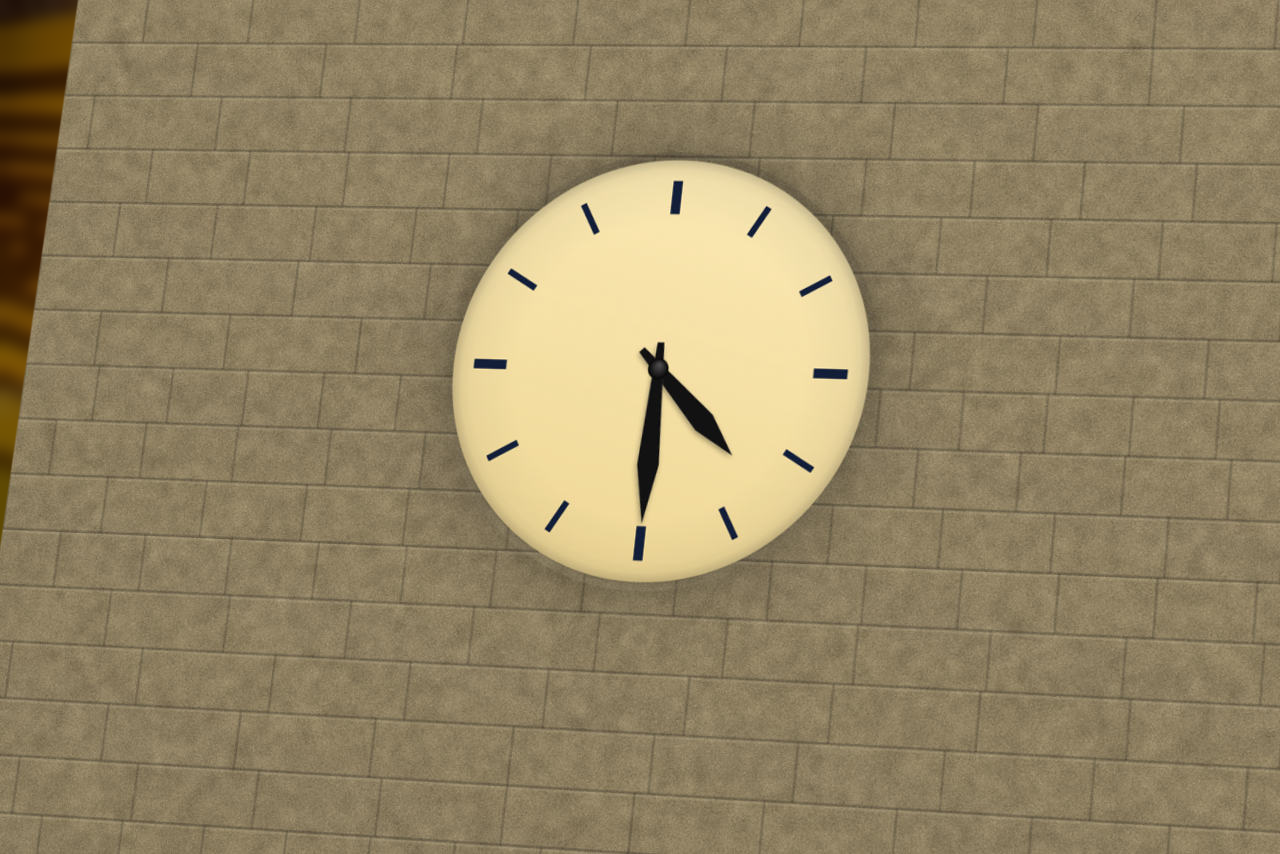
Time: **4:30**
